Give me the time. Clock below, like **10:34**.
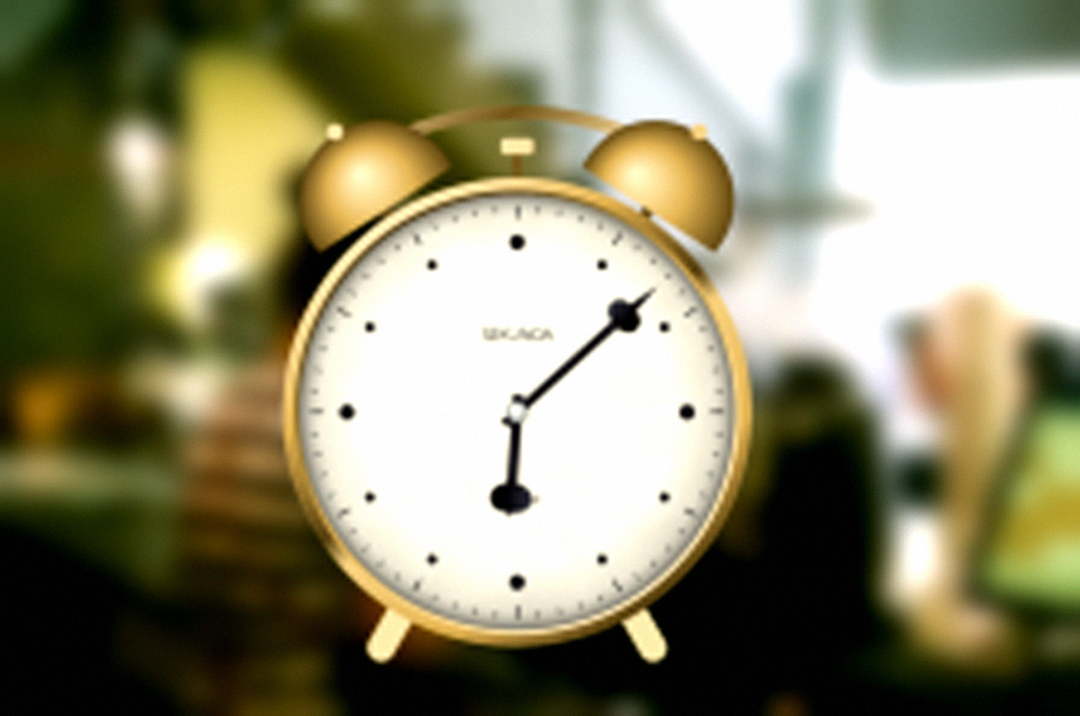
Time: **6:08**
